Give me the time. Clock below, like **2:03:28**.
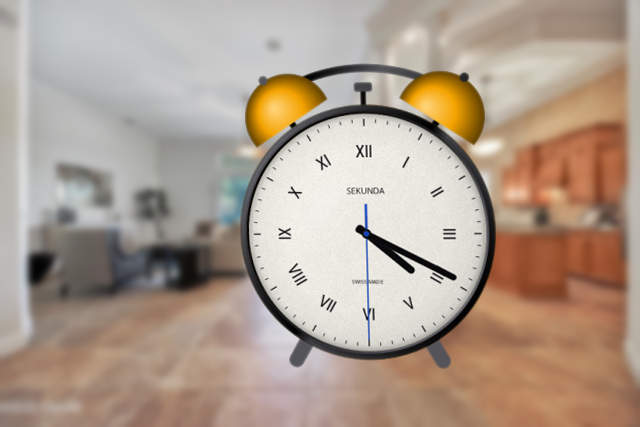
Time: **4:19:30**
